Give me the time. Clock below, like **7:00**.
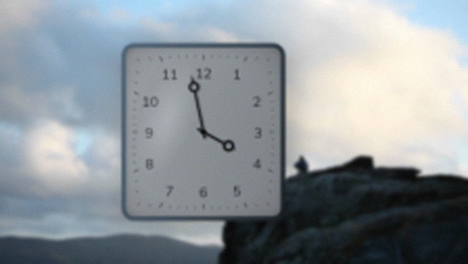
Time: **3:58**
